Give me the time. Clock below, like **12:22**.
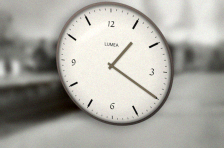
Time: **1:20**
